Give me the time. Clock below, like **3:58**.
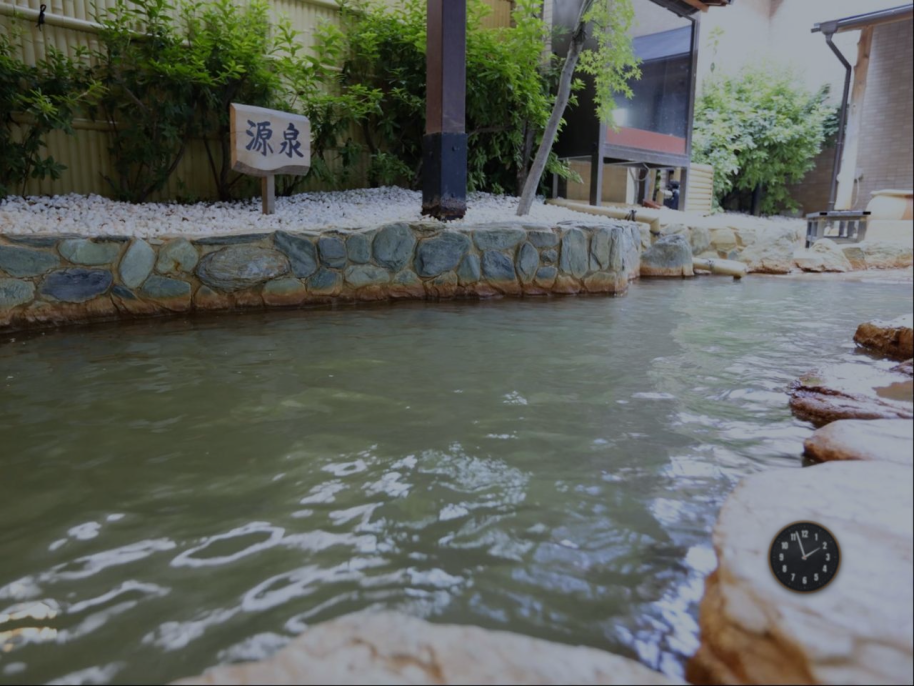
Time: **1:57**
